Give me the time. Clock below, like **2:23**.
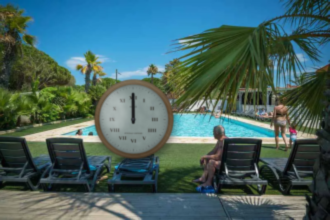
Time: **12:00**
